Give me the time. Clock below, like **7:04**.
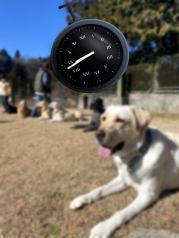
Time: **8:43**
